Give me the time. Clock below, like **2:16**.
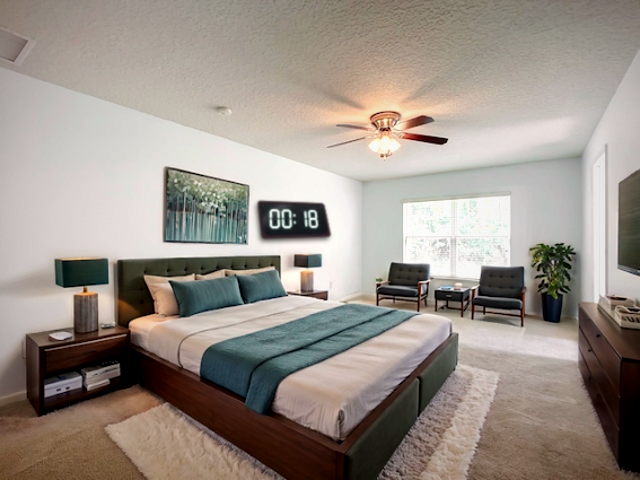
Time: **0:18**
